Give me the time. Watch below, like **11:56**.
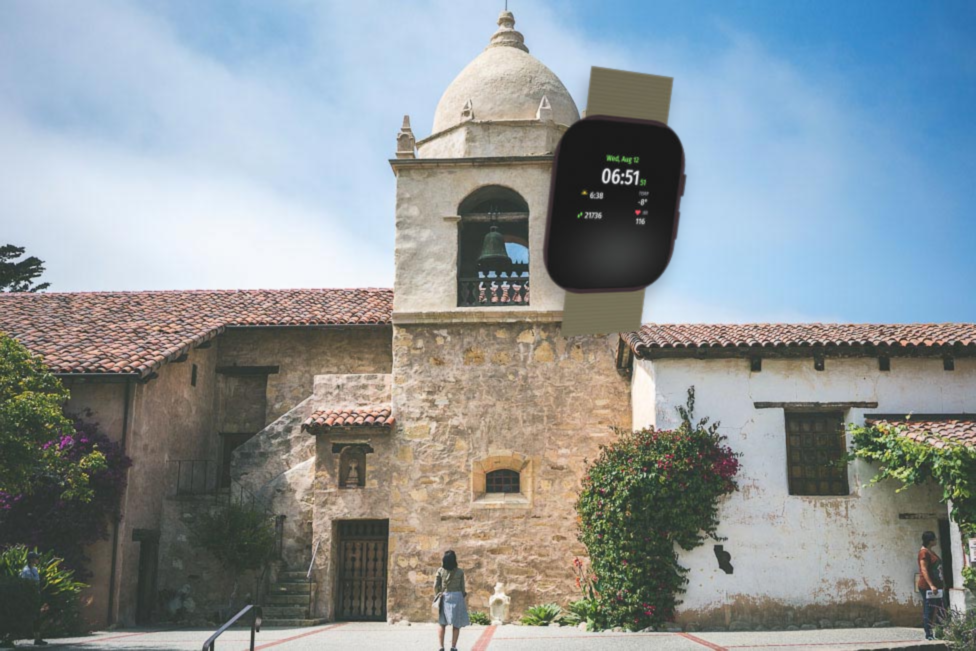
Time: **6:51**
